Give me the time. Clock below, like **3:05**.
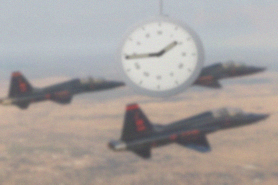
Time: **1:44**
